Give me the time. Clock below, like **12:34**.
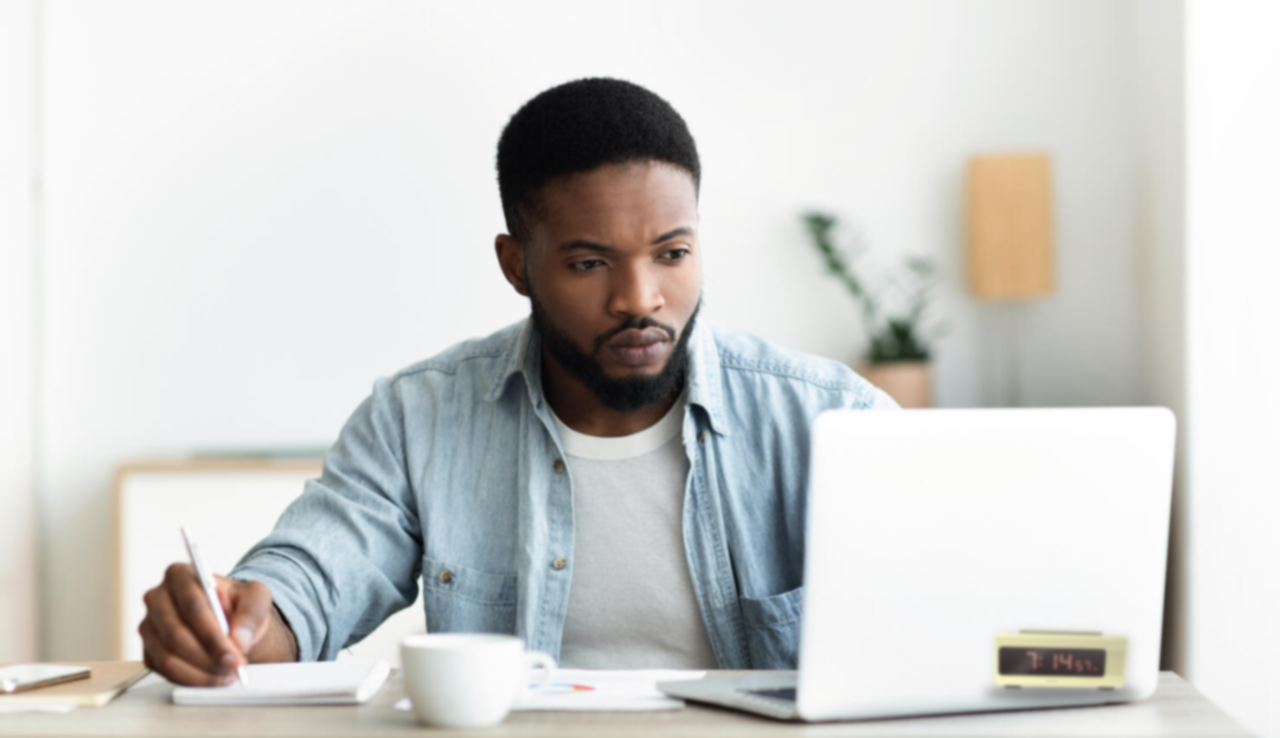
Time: **7:14**
